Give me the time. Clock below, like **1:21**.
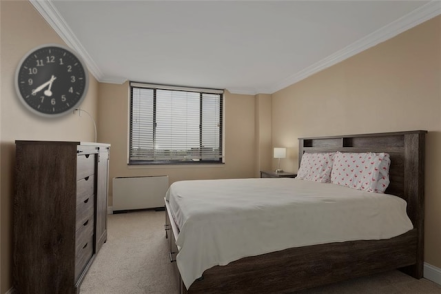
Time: **6:40**
